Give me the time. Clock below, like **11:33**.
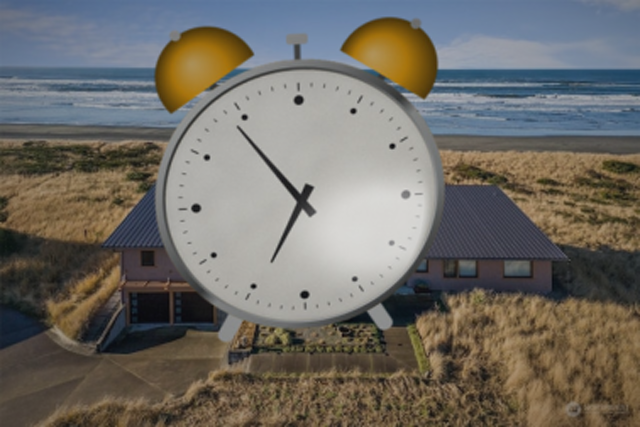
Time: **6:54**
